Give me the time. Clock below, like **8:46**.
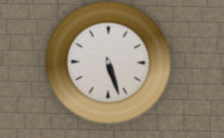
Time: **5:27**
